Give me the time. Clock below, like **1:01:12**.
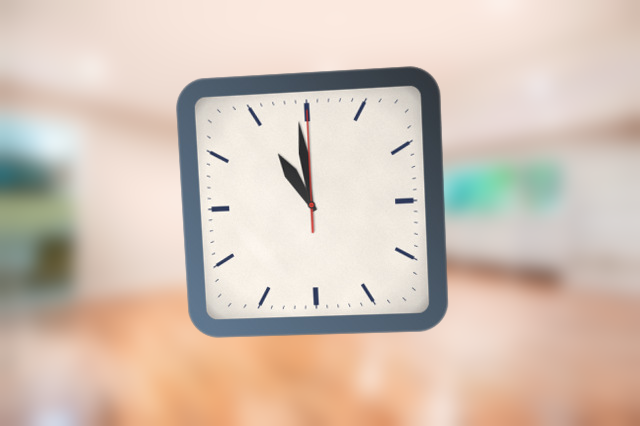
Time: **10:59:00**
